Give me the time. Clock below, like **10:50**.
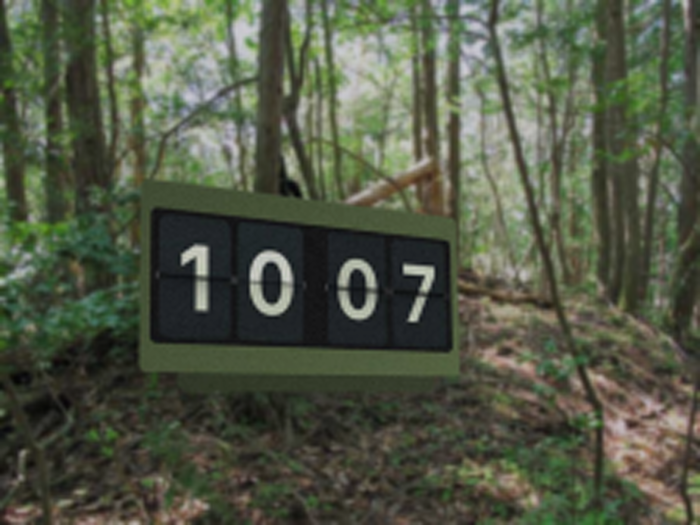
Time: **10:07**
